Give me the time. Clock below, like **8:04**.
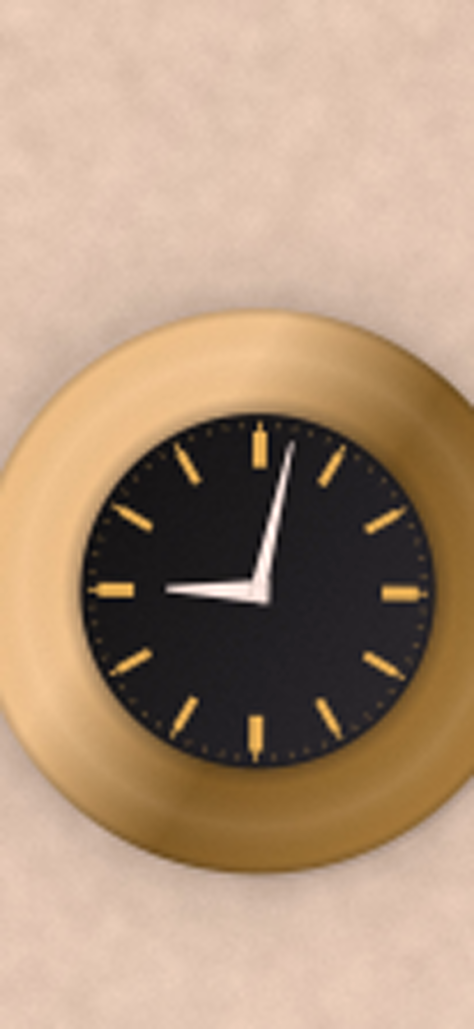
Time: **9:02**
